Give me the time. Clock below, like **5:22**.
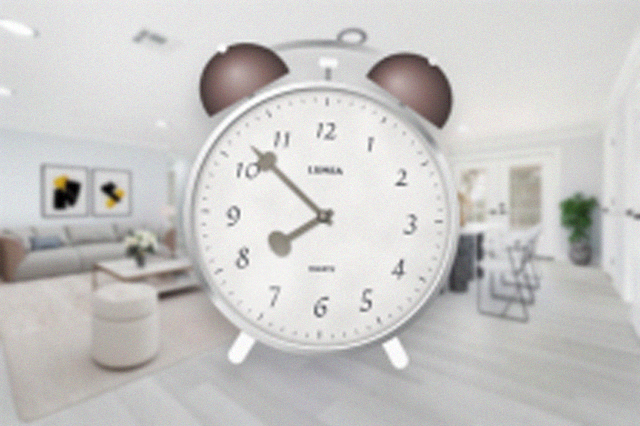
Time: **7:52**
